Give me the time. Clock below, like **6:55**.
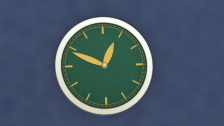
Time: **12:49**
